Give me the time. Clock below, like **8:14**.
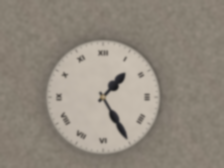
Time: **1:25**
